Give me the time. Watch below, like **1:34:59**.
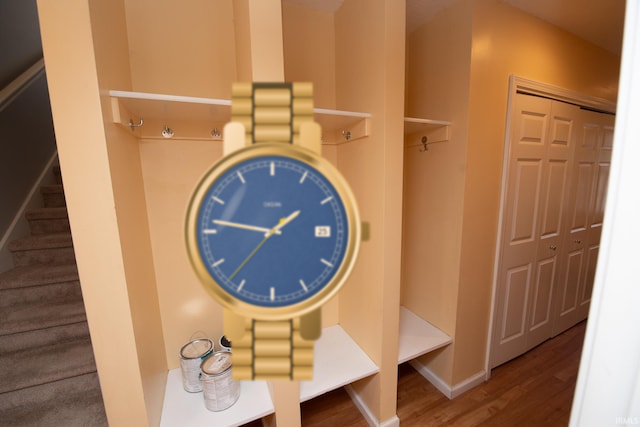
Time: **1:46:37**
